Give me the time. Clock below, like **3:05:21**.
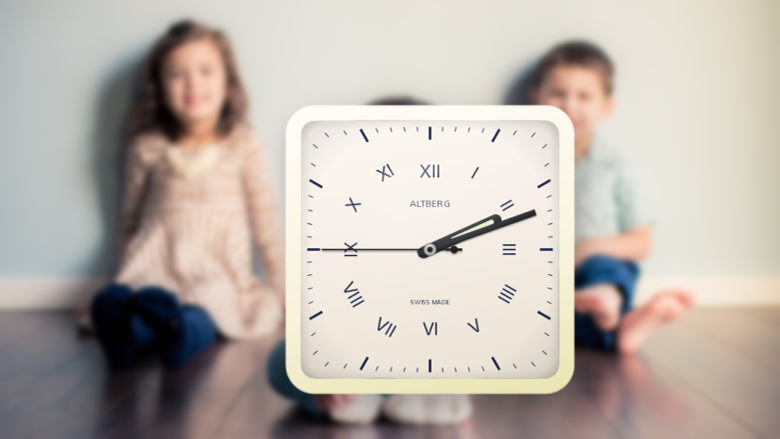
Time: **2:11:45**
